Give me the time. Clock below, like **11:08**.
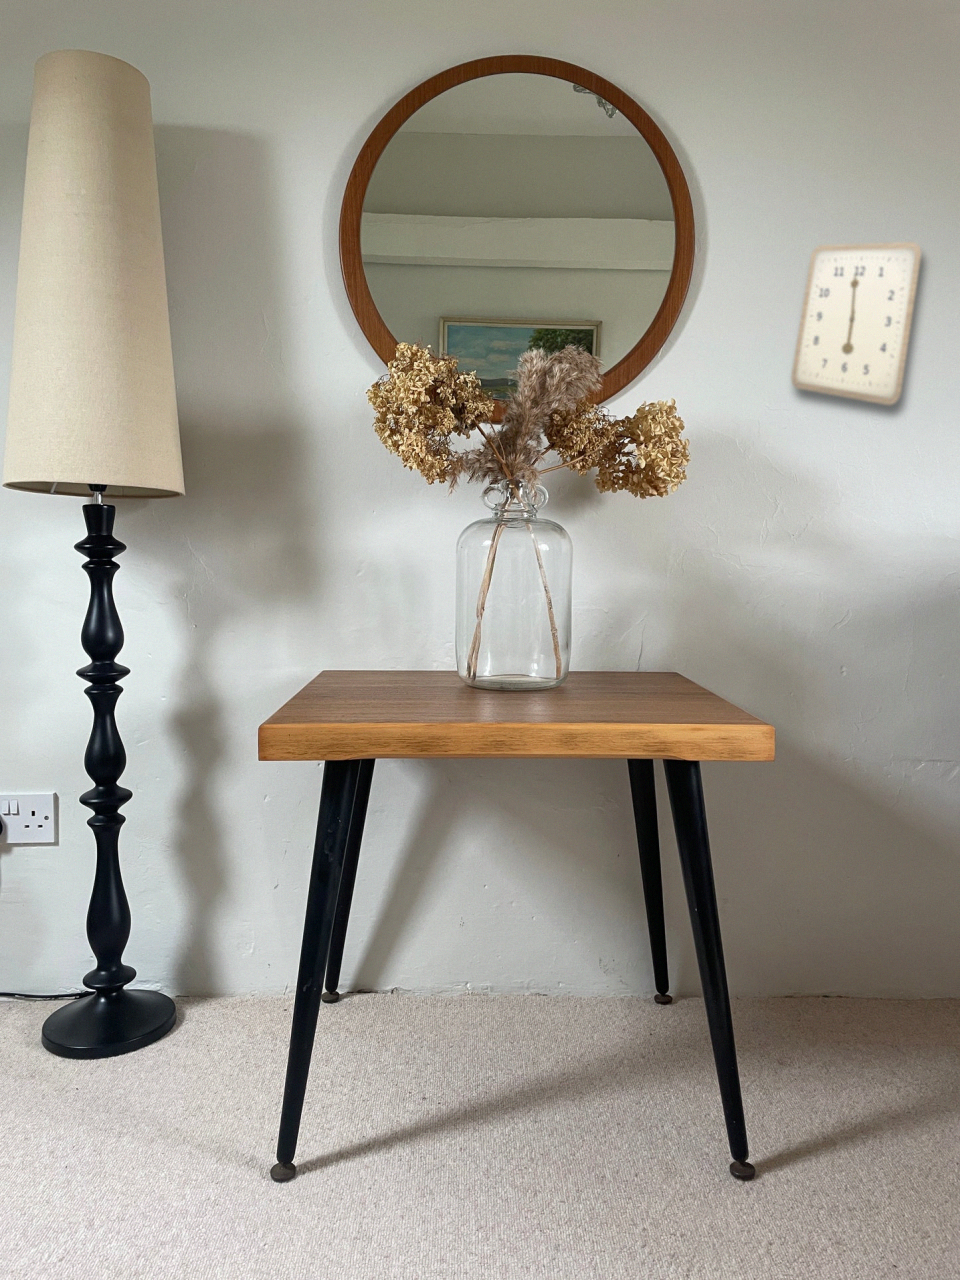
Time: **5:59**
